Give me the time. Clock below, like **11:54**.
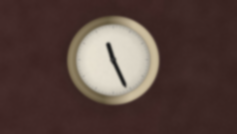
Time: **11:26**
